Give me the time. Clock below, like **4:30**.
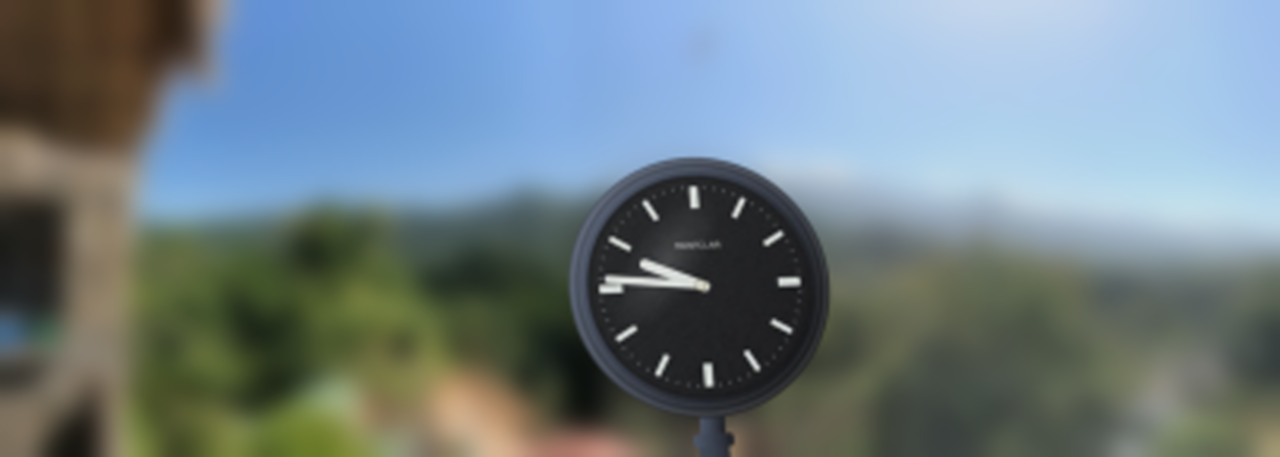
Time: **9:46**
